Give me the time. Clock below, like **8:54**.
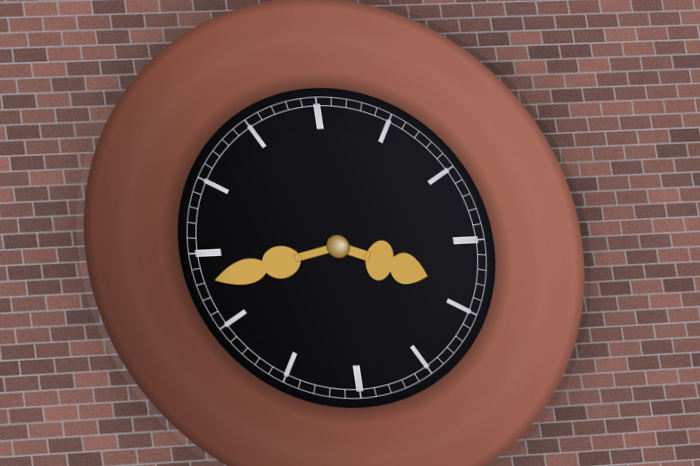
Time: **3:43**
